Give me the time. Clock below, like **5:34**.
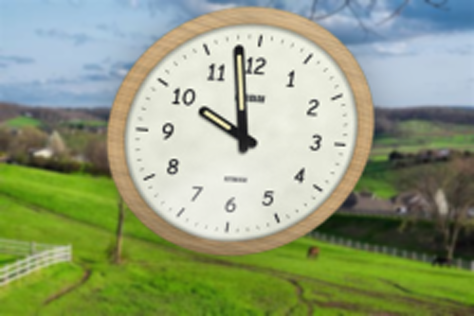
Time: **9:58**
